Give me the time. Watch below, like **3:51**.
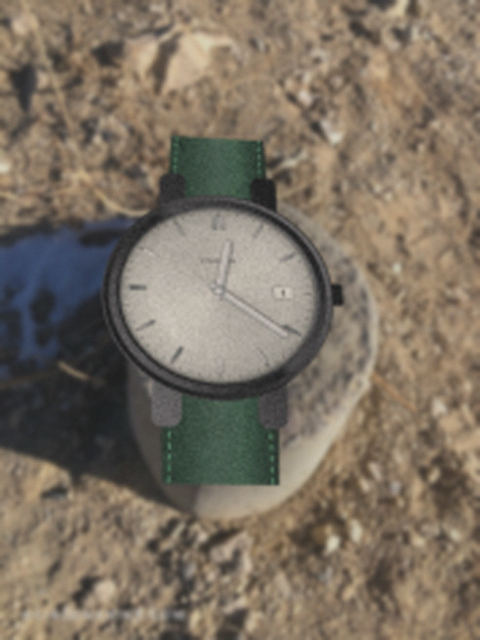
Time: **12:21**
